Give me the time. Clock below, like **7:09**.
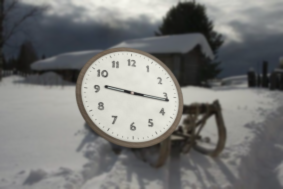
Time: **9:16**
